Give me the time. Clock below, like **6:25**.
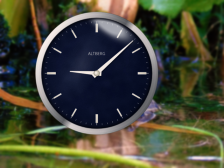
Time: **9:08**
